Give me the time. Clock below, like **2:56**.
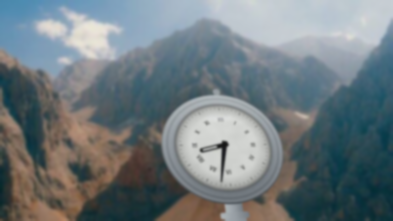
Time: **8:32**
